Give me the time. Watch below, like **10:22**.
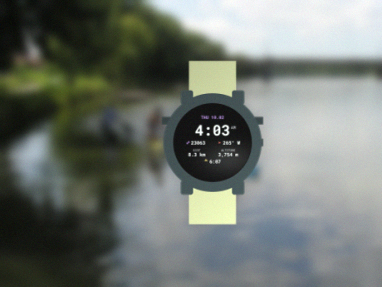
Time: **4:03**
